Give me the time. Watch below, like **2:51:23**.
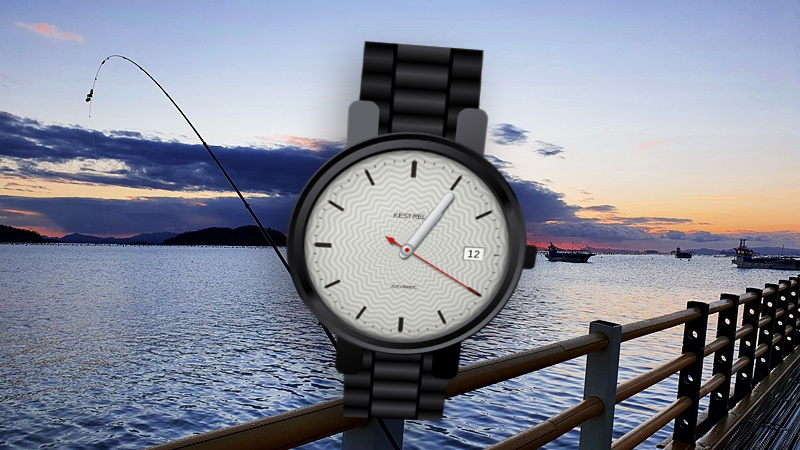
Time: **1:05:20**
